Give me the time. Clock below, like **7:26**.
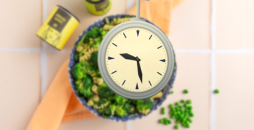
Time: **9:28**
